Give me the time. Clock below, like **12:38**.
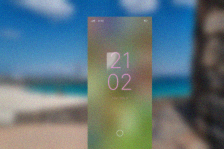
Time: **21:02**
